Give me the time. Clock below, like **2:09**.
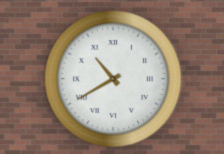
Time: **10:40**
